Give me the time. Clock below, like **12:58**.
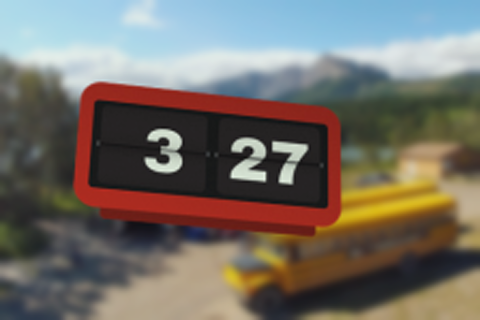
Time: **3:27**
